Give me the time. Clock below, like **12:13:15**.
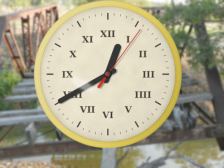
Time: **12:40:06**
